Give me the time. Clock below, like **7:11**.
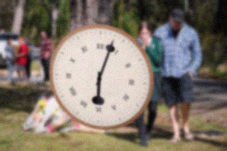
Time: **6:03**
